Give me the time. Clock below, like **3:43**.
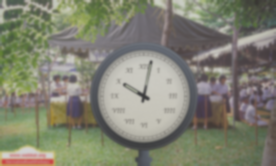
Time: **10:02**
